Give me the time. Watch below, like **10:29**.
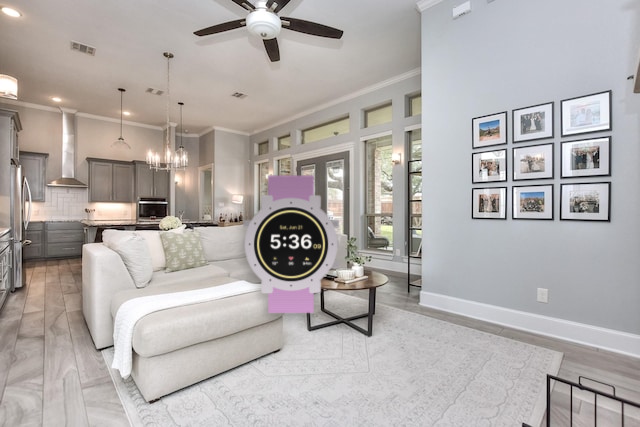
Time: **5:36**
